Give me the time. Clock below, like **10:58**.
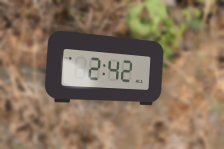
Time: **2:42**
